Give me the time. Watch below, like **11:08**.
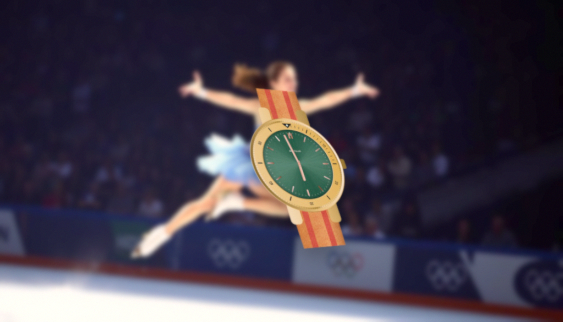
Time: **5:58**
